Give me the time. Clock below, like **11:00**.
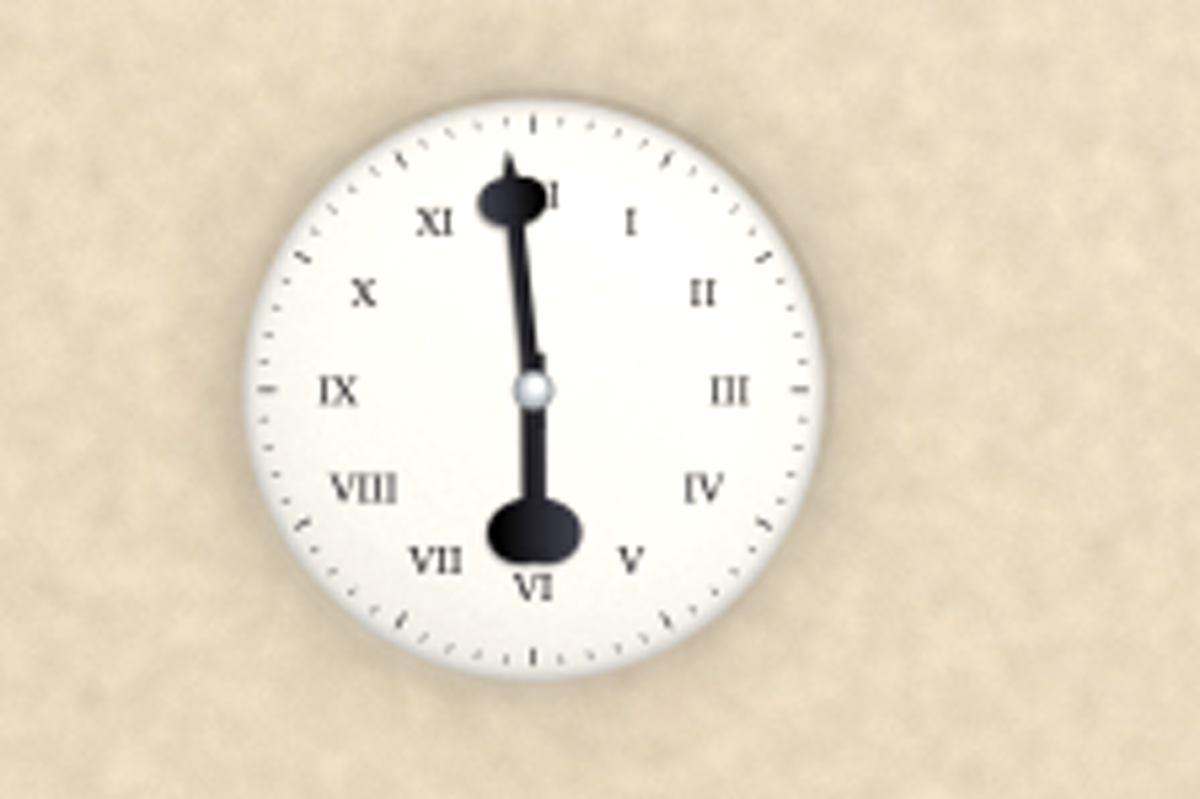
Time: **5:59**
